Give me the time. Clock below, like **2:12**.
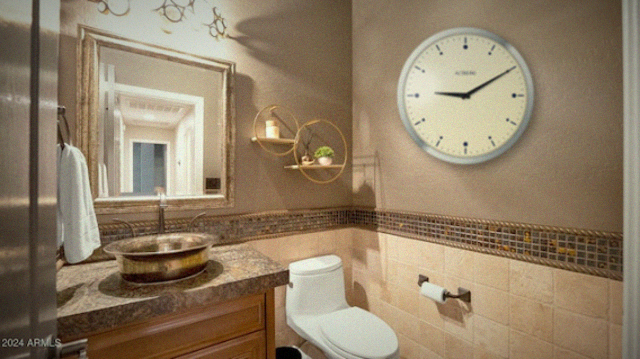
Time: **9:10**
